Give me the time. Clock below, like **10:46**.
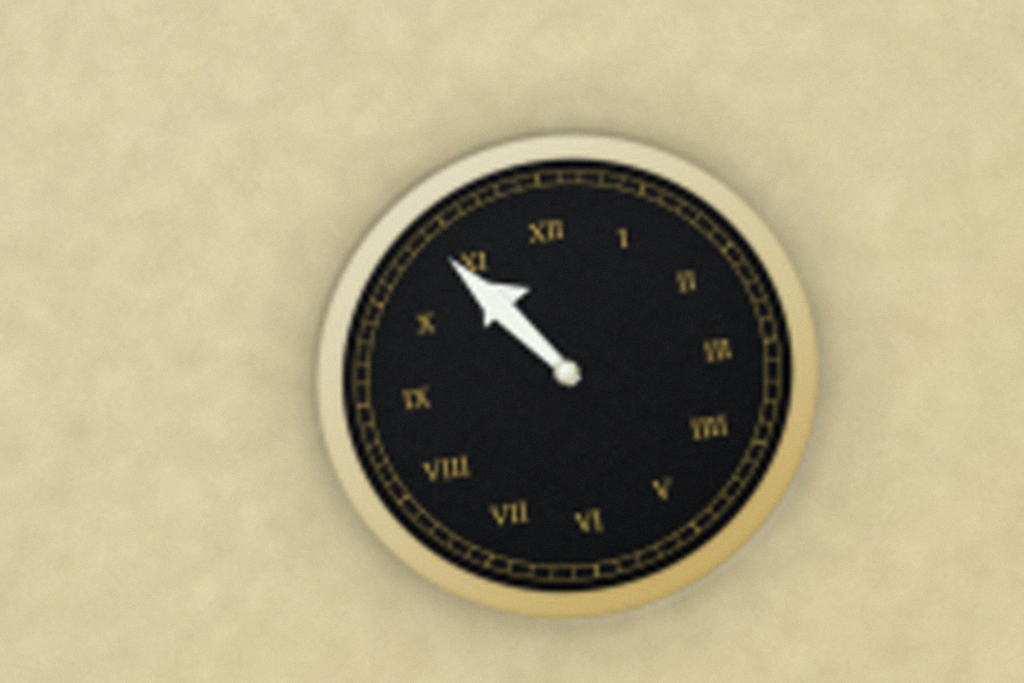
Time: **10:54**
